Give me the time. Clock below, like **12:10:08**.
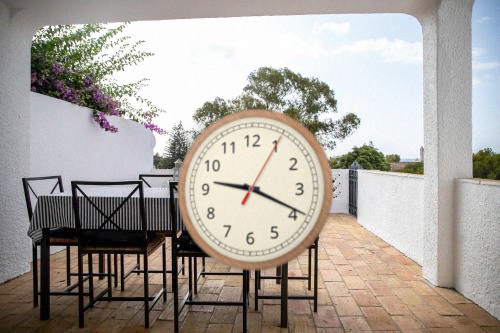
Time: **9:19:05**
